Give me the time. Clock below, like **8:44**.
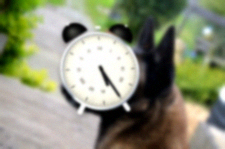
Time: **5:25**
